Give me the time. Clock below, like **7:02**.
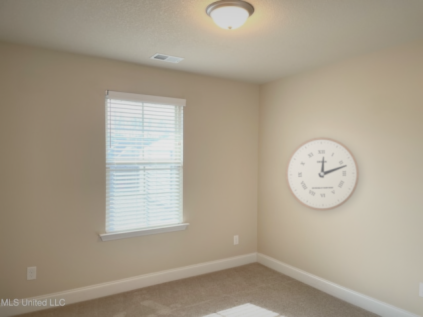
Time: **12:12**
